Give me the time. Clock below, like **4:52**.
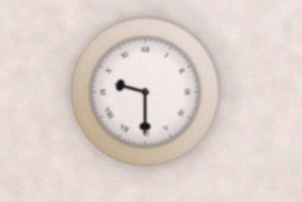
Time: **9:30**
